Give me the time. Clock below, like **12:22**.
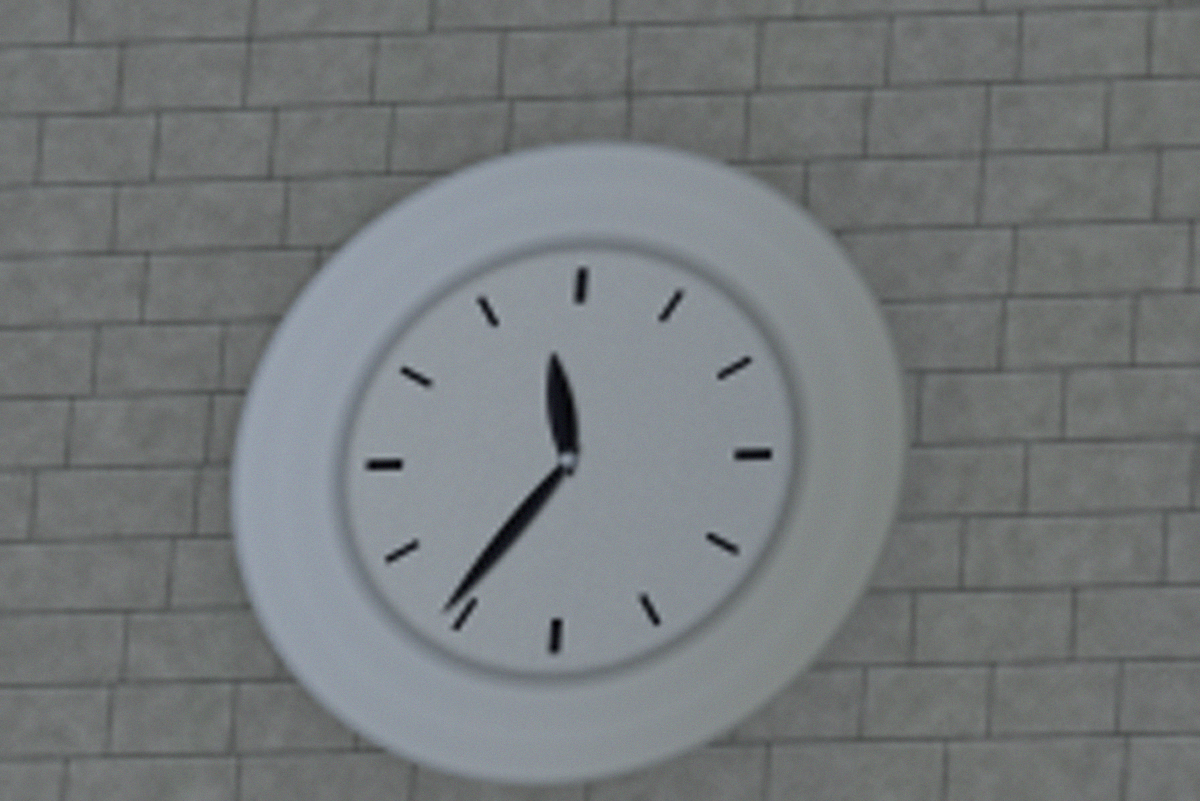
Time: **11:36**
